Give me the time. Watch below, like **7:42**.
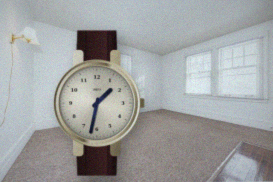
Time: **1:32**
